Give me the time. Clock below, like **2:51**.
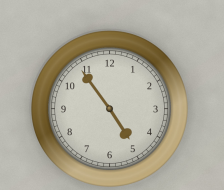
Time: **4:54**
